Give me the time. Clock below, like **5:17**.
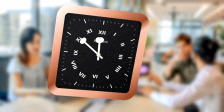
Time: **11:51**
